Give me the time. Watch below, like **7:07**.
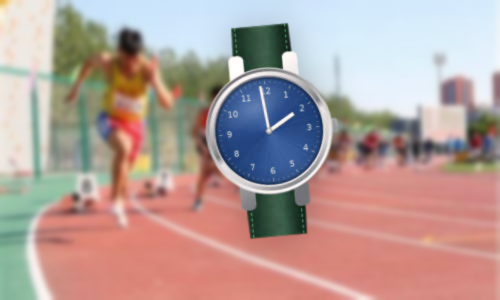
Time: **1:59**
